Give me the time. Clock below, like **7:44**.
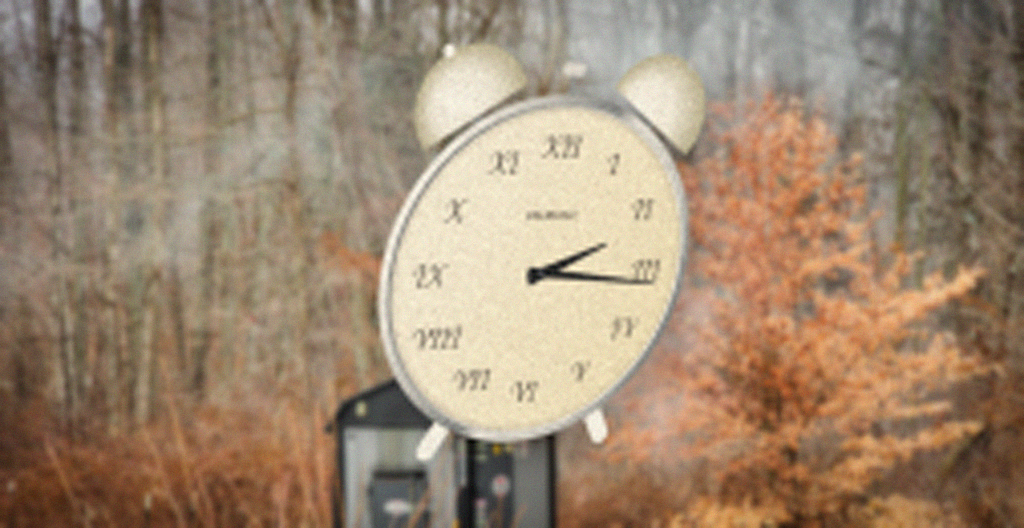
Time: **2:16**
